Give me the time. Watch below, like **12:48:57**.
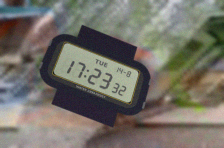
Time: **17:23:32**
